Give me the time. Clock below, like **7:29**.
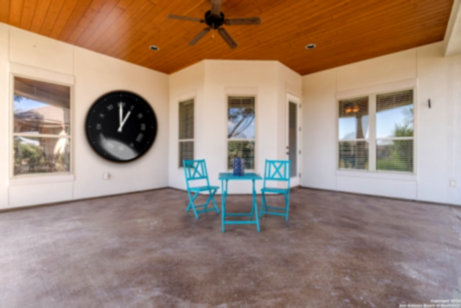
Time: **1:00**
